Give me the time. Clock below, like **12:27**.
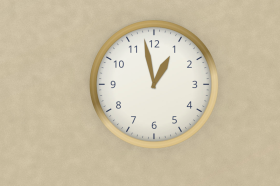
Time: **12:58**
